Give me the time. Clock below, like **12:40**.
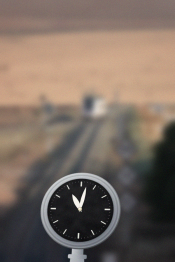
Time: **11:02**
